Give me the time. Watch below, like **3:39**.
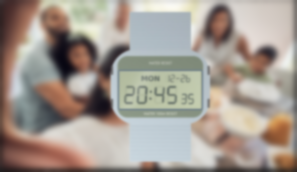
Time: **20:45**
